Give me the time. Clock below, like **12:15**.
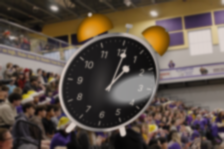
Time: **1:01**
